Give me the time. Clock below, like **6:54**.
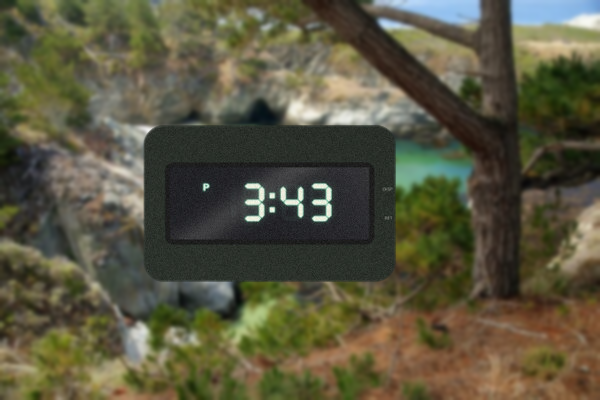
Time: **3:43**
